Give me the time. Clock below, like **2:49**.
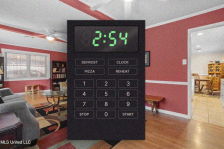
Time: **2:54**
